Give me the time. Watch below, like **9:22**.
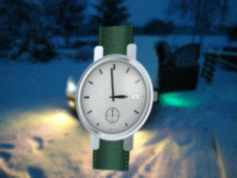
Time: **2:59**
